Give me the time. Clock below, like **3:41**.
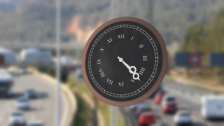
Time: **4:23**
